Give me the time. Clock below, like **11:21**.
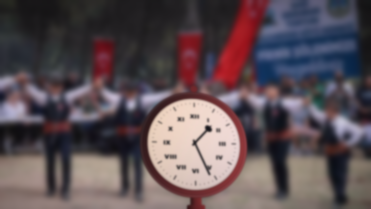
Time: **1:26**
